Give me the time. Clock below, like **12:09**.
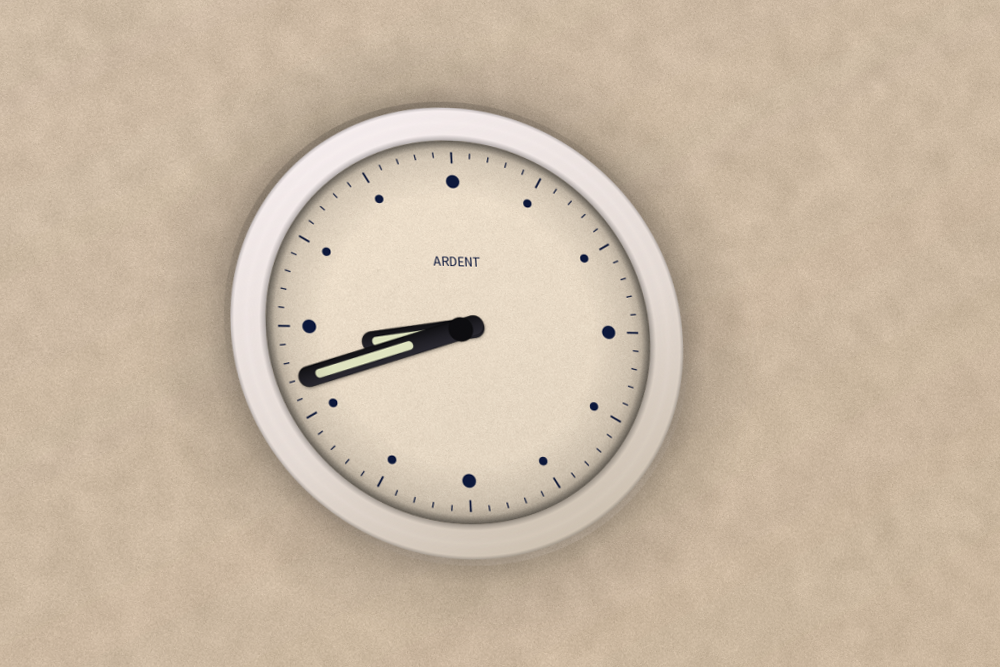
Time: **8:42**
